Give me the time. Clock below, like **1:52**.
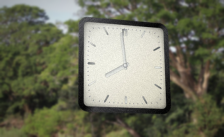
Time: **7:59**
